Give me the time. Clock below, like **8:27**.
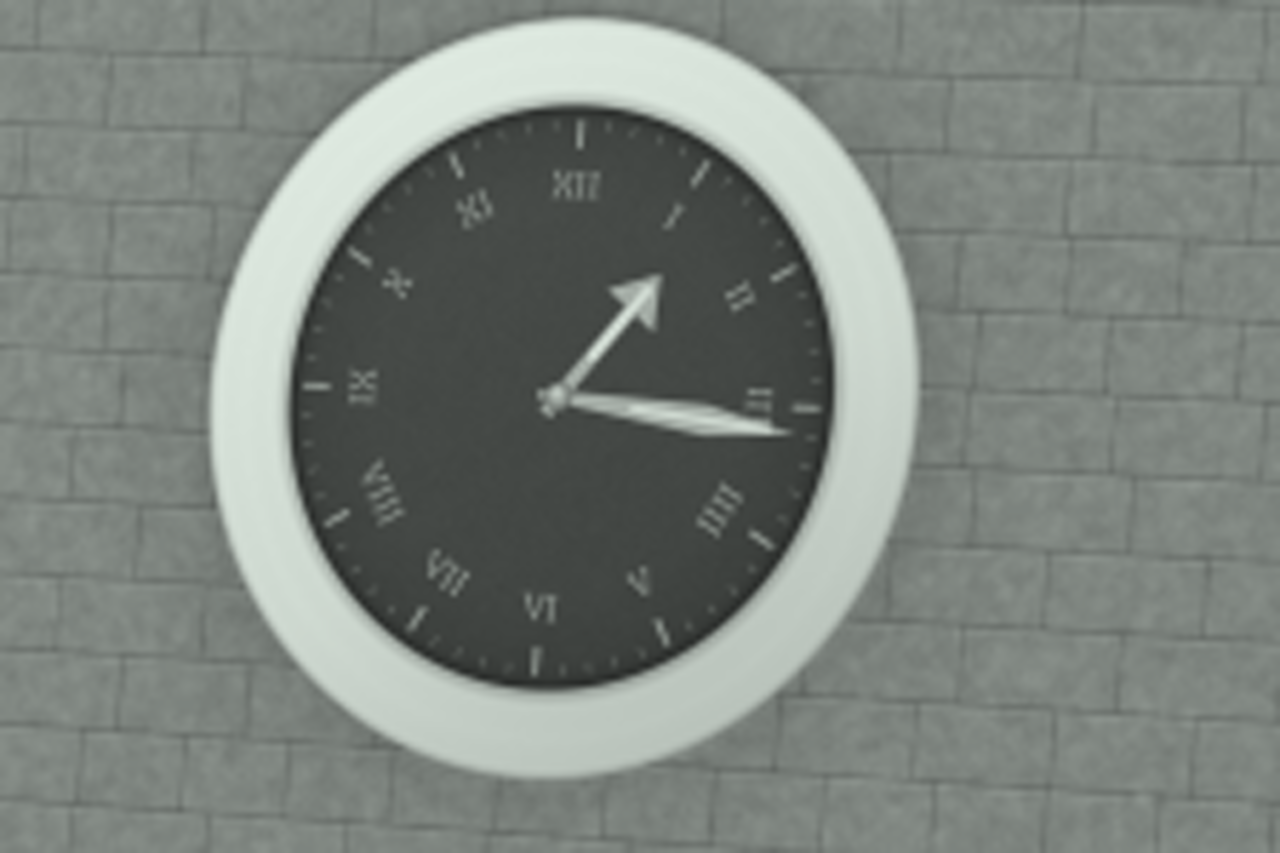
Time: **1:16**
